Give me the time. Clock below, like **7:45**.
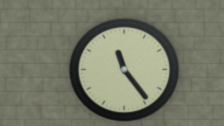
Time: **11:24**
